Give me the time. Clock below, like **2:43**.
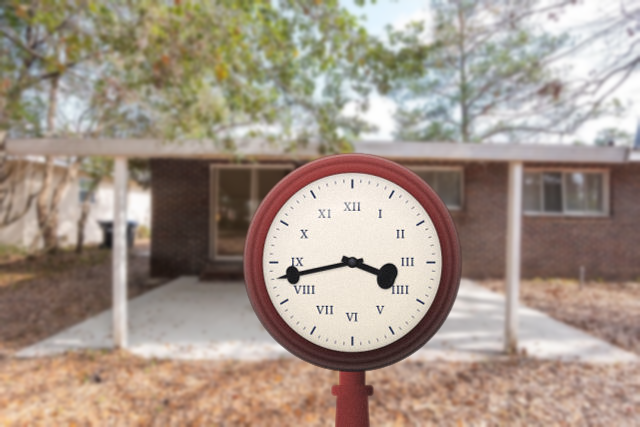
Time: **3:43**
